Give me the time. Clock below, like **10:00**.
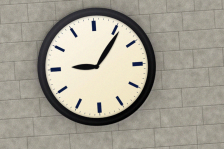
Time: **9:06**
